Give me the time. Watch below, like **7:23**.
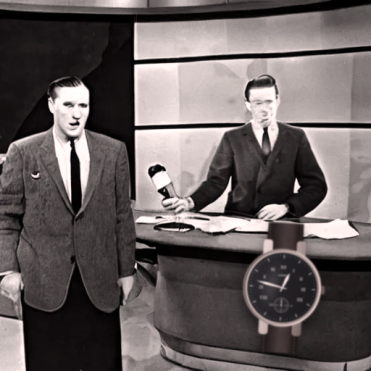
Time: **12:47**
